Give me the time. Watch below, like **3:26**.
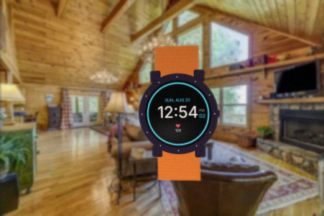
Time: **12:54**
